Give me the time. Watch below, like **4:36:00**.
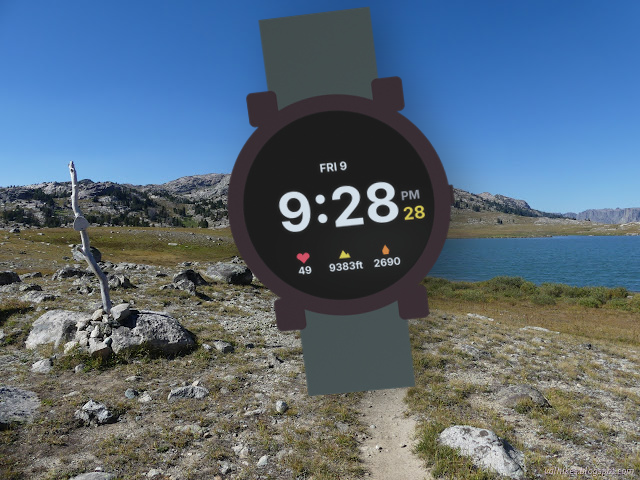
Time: **9:28:28**
